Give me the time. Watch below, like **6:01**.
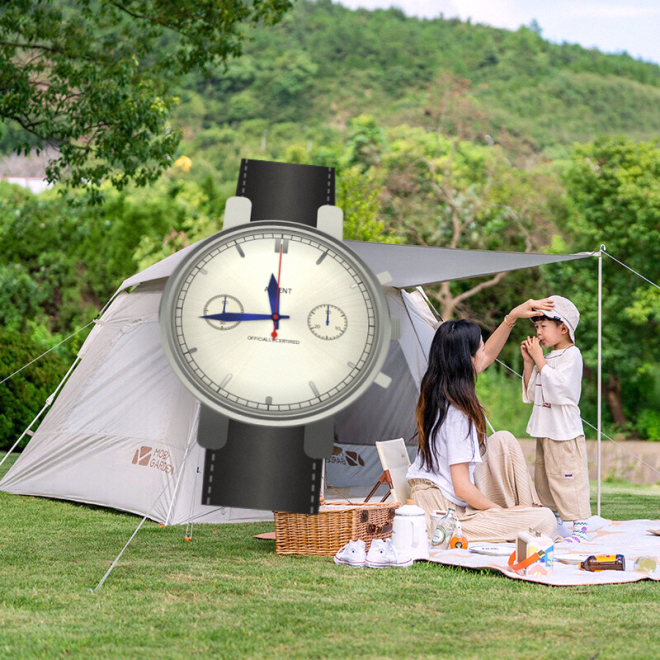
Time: **11:44**
